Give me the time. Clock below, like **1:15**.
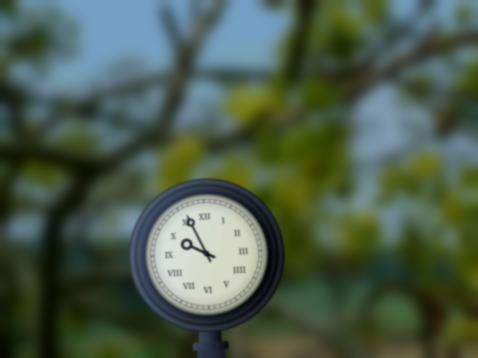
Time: **9:56**
